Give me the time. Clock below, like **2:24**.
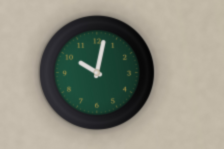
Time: **10:02**
